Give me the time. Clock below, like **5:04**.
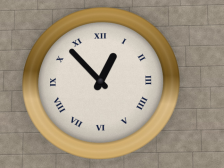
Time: **12:53**
